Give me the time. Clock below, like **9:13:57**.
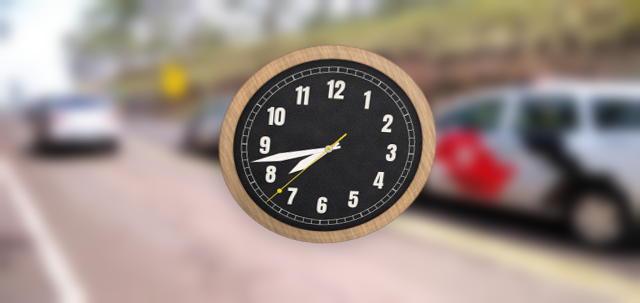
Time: **7:42:37**
